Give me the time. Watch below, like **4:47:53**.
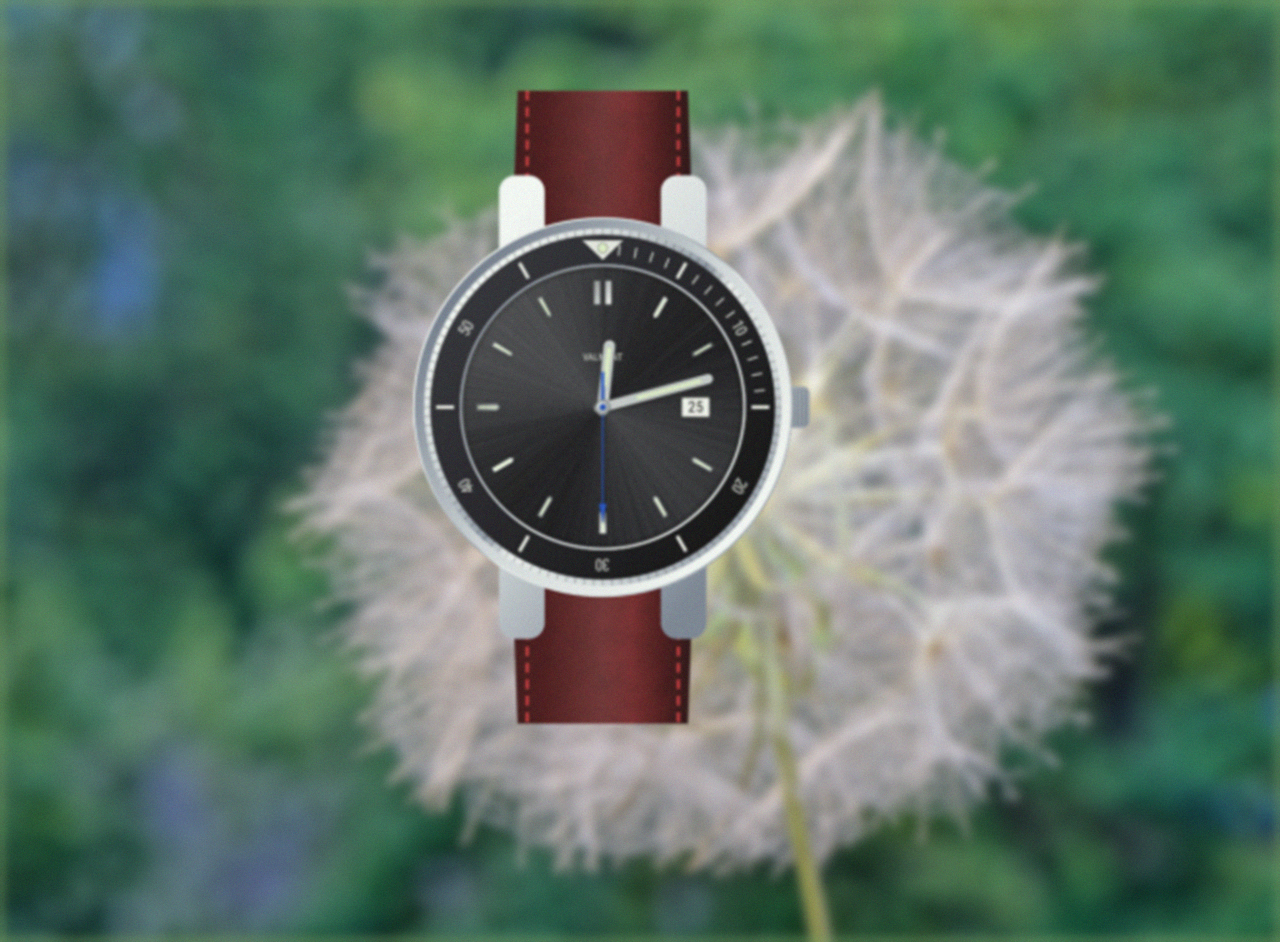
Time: **12:12:30**
